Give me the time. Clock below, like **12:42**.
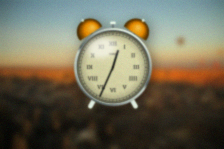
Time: **12:34**
